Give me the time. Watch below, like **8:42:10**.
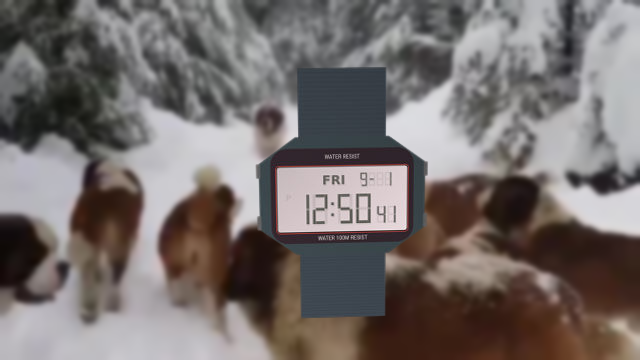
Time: **12:50:41**
